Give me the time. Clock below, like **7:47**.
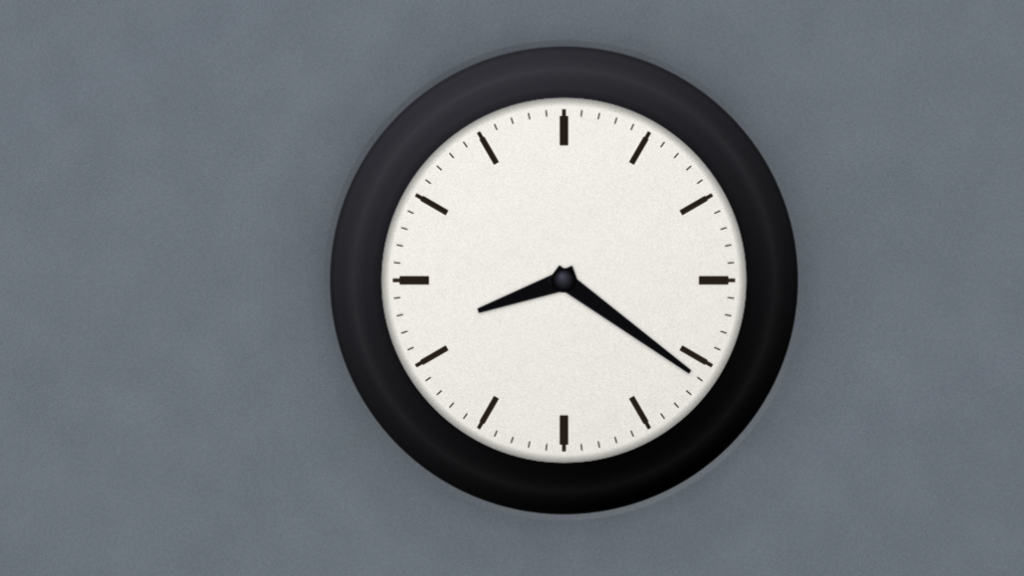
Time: **8:21**
